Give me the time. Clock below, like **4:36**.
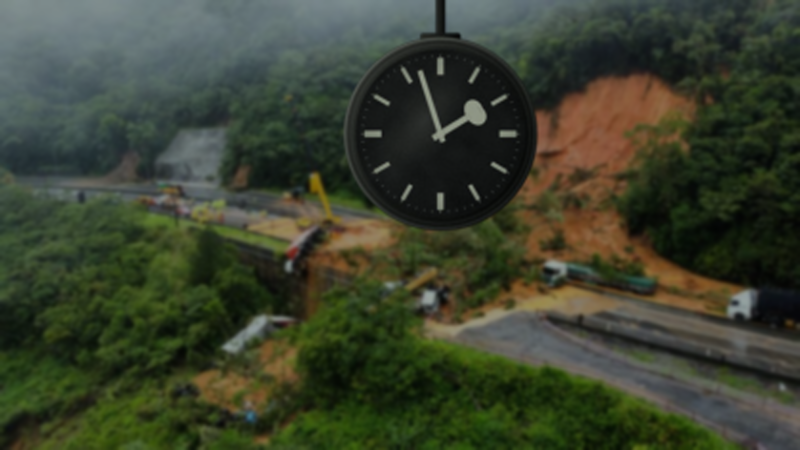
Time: **1:57**
